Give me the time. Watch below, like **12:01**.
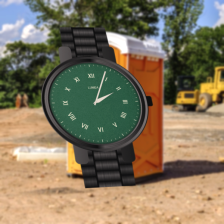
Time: **2:04**
